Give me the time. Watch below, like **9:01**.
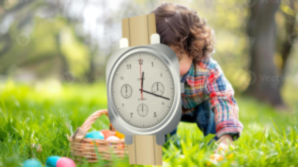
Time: **12:18**
